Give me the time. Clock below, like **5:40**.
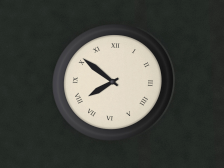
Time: **7:51**
